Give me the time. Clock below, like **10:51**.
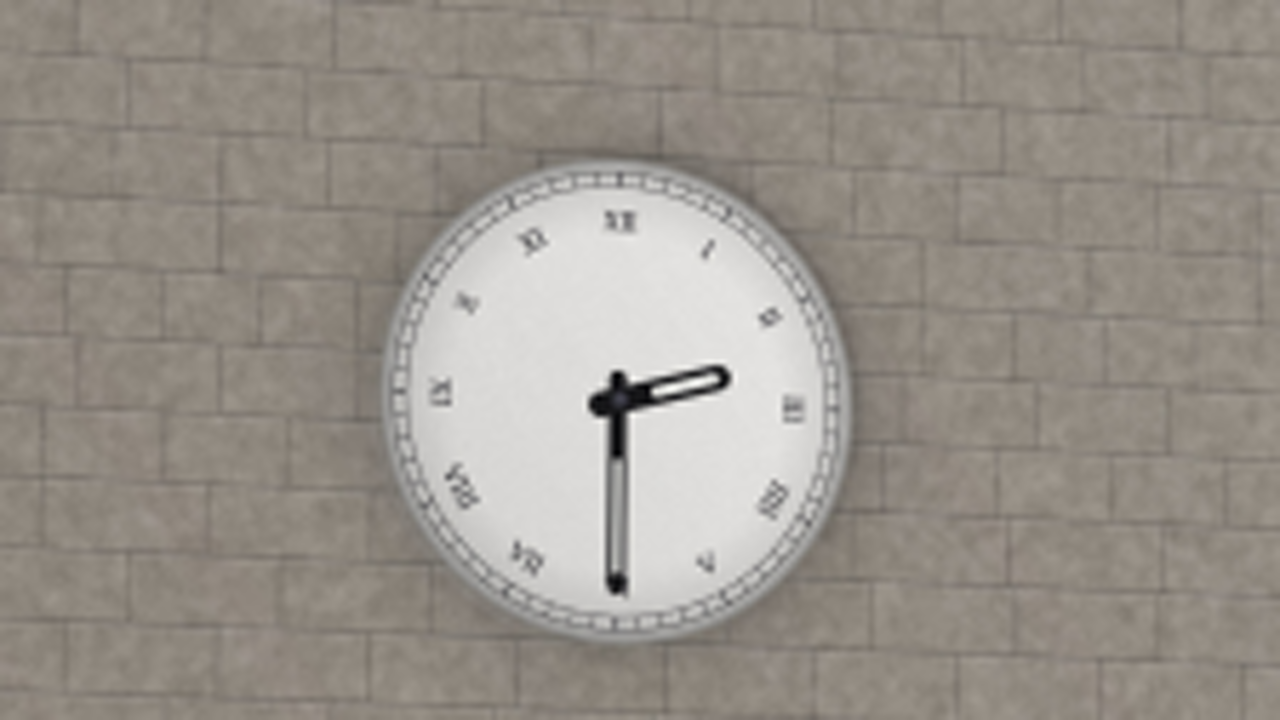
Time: **2:30**
